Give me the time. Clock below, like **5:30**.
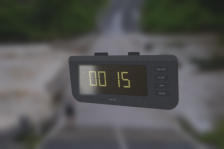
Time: **0:15**
